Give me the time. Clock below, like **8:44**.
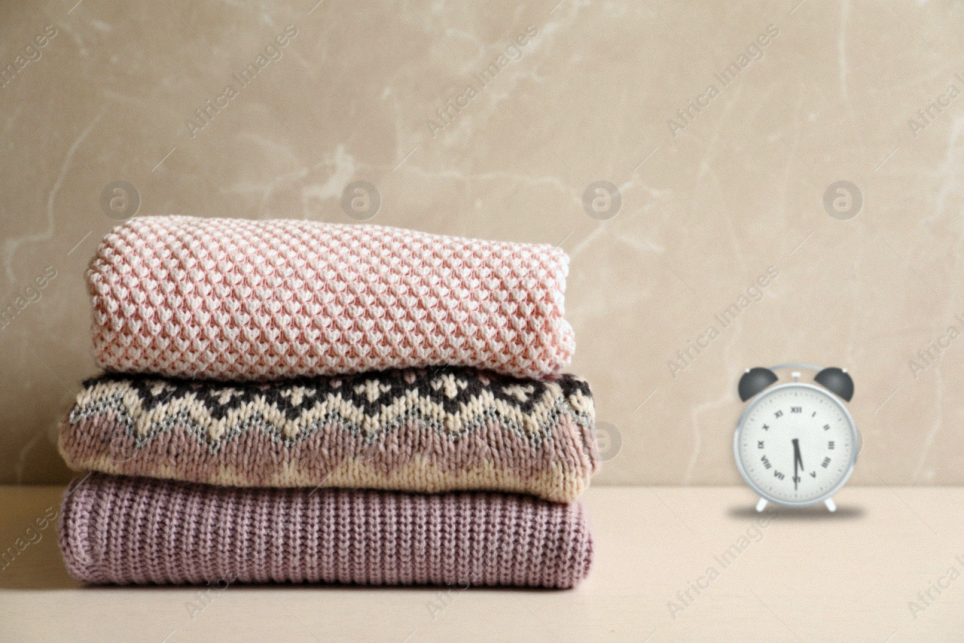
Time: **5:30**
